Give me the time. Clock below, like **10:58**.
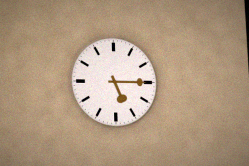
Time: **5:15**
